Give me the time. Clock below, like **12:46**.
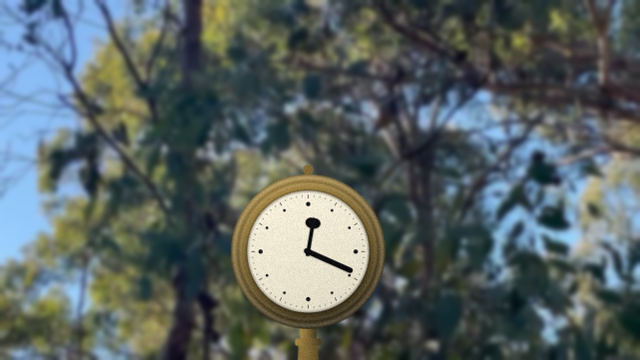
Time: **12:19**
